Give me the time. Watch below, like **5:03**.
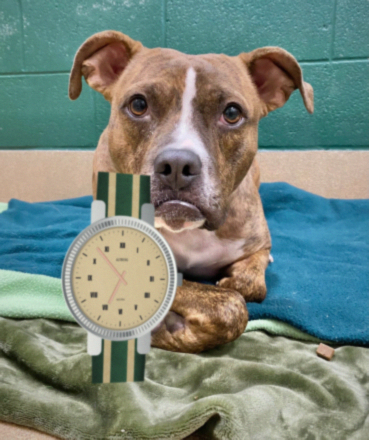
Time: **6:53**
